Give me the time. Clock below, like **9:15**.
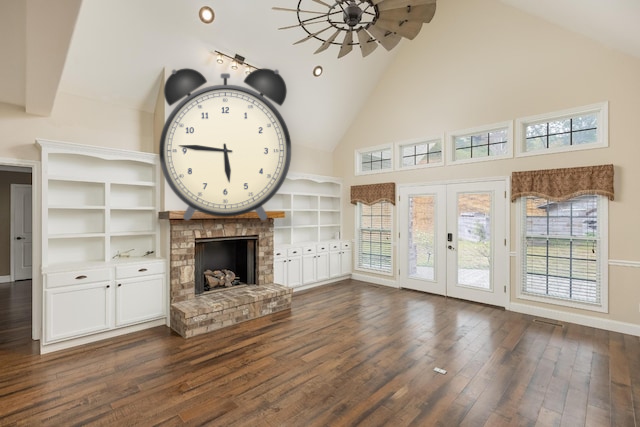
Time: **5:46**
